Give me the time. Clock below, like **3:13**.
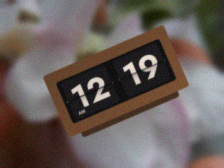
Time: **12:19**
